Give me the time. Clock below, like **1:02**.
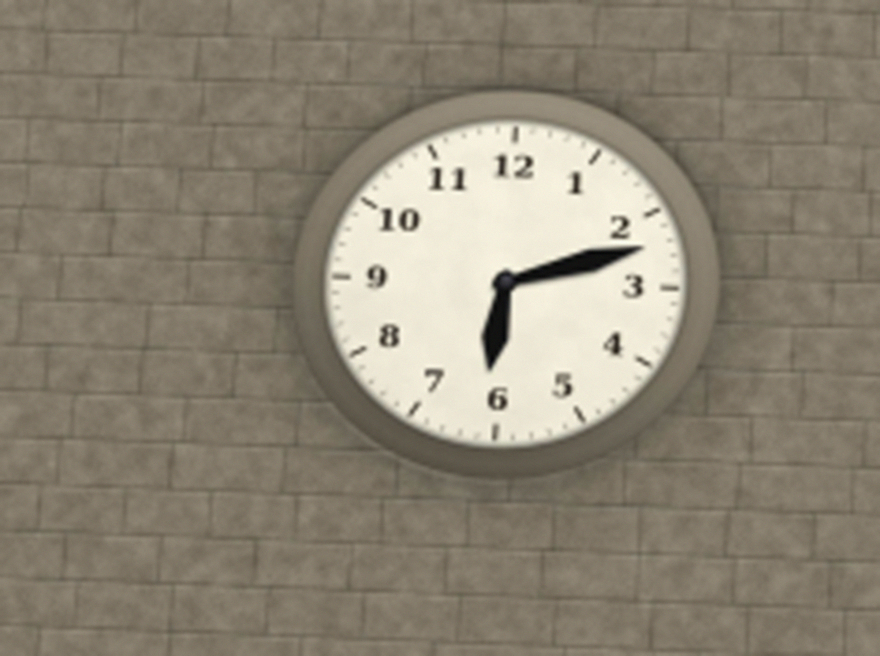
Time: **6:12**
